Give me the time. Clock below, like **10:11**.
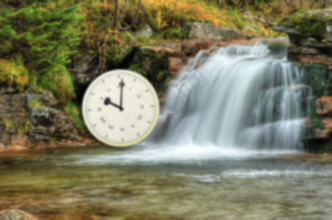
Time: **10:01**
